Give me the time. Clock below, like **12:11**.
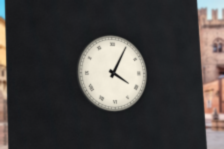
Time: **4:05**
